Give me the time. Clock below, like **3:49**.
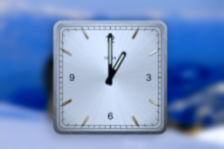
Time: **1:00**
